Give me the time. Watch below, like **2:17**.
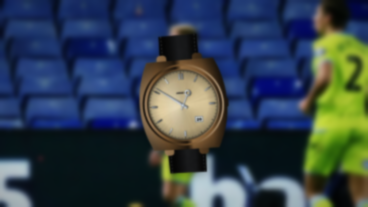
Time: **12:51**
